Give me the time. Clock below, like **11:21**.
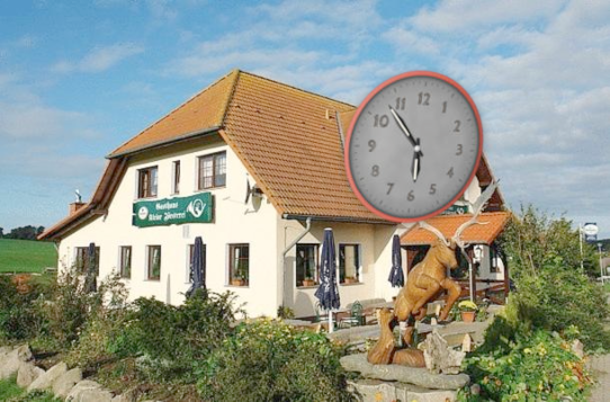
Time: **5:53**
